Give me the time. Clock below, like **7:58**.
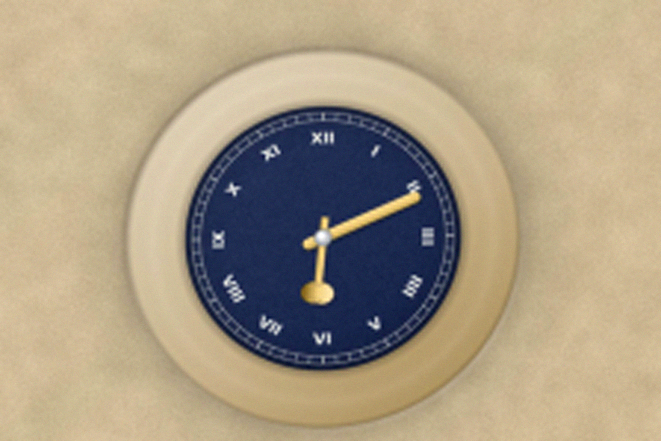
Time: **6:11**
